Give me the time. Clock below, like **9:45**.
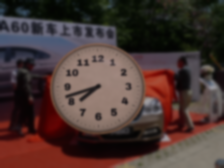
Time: **7:42**
